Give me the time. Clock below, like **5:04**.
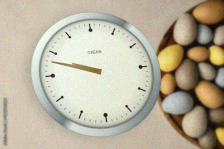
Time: **9:48**
